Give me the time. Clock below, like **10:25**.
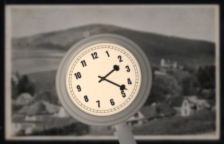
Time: **2:23**
